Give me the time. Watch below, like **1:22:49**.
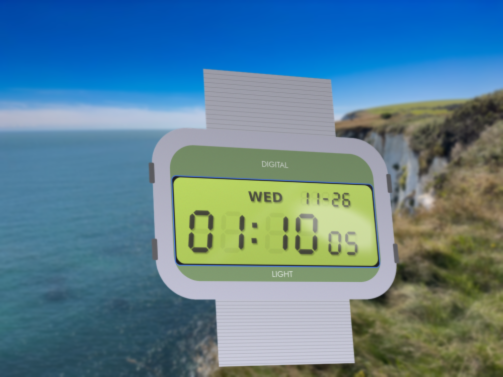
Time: **1:10:05**
